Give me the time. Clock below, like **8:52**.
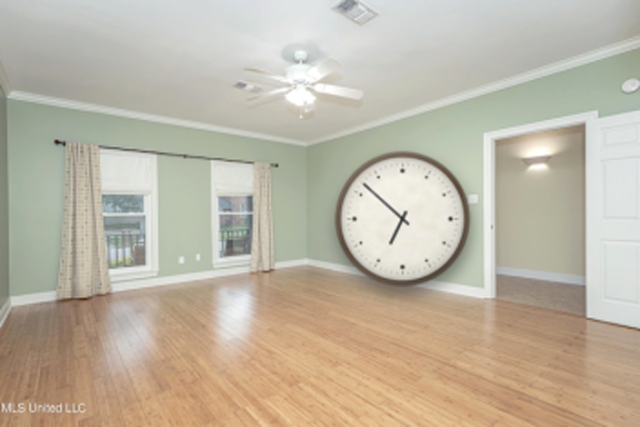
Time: **6:52**
